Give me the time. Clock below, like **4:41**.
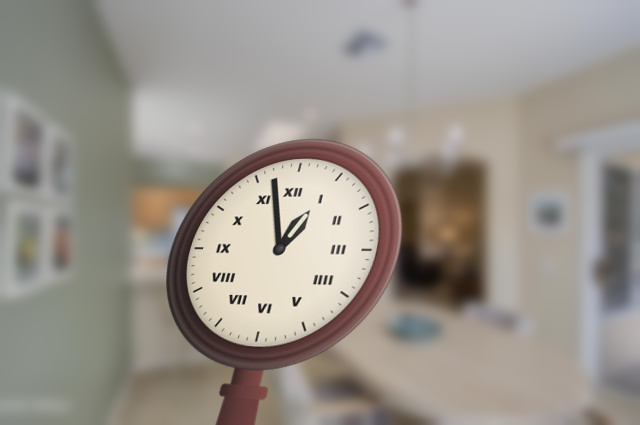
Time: **12:57**
